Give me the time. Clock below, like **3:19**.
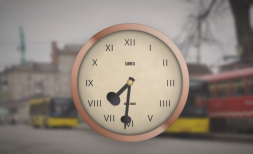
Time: **7:31**
